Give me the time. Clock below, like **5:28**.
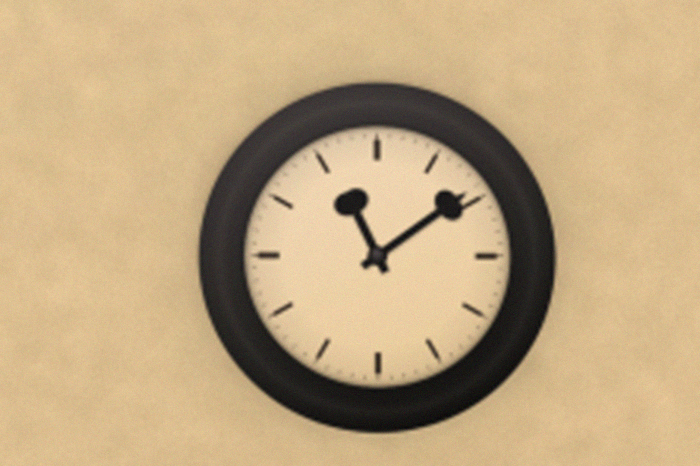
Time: **11:09**
